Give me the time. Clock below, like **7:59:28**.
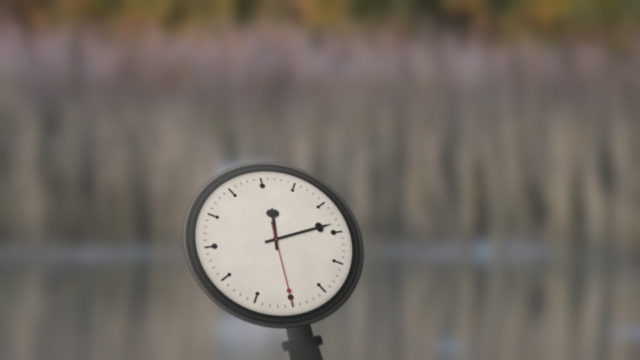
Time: **12:13:30**
